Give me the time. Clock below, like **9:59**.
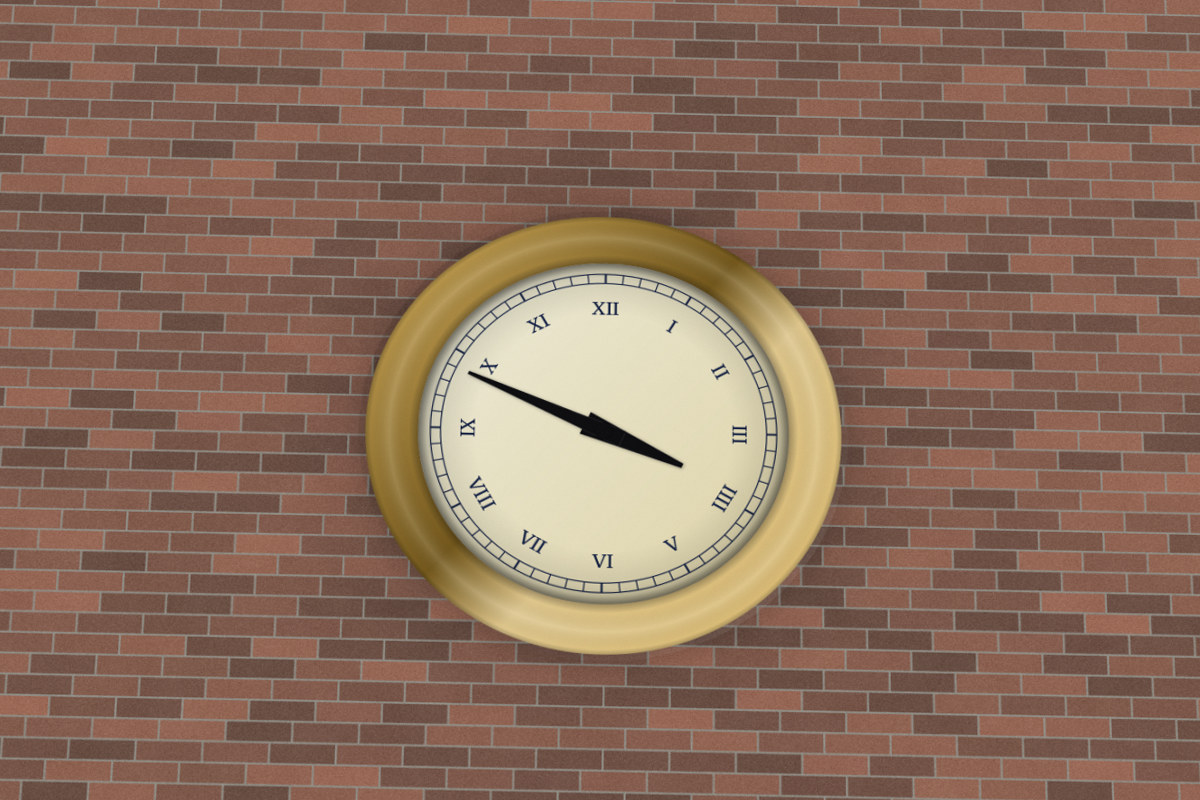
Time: **3:49**
